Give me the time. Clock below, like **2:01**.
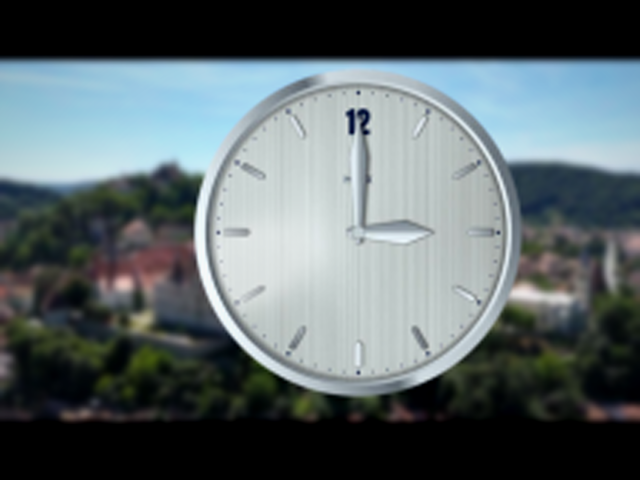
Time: **3:00**
